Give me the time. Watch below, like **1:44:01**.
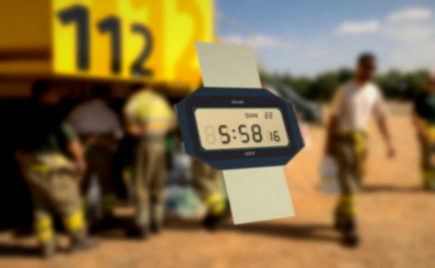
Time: **5:58:16**
